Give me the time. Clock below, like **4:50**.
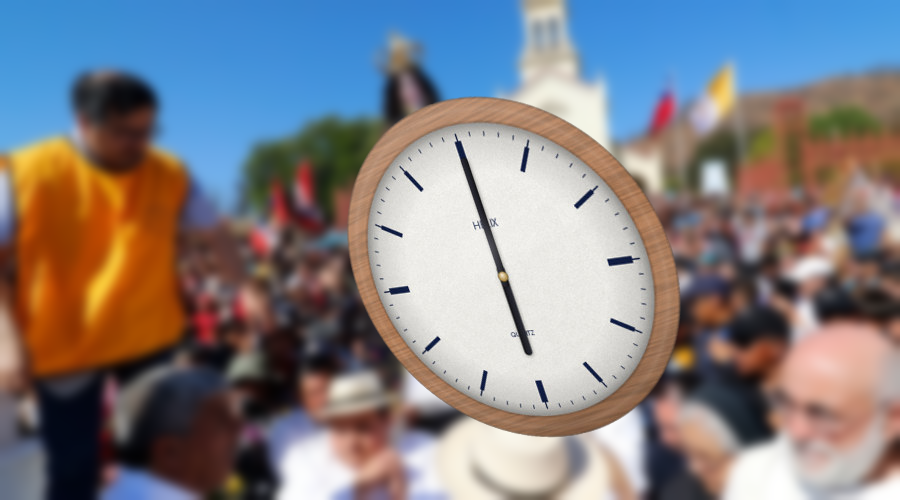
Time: **6:00**
